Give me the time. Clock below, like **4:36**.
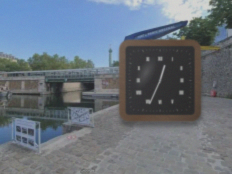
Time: **12:34**
